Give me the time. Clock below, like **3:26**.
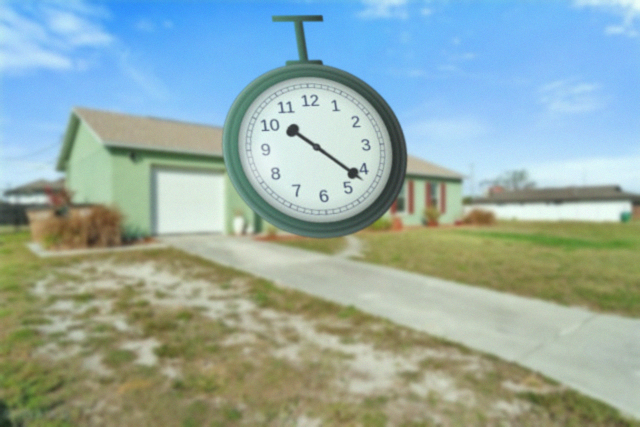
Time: **10:22**
